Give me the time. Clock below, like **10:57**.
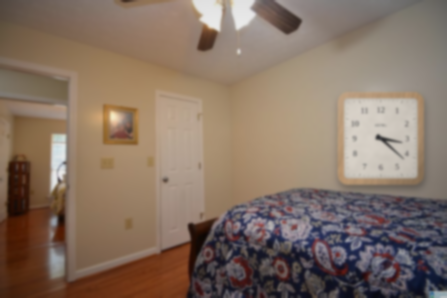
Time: **3:22**
